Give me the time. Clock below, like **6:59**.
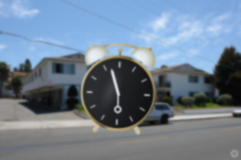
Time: **5:57**
